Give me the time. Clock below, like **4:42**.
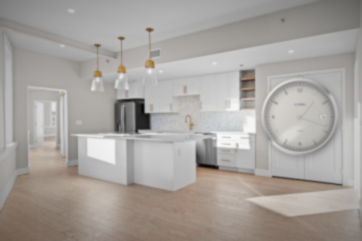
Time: **1:18**
